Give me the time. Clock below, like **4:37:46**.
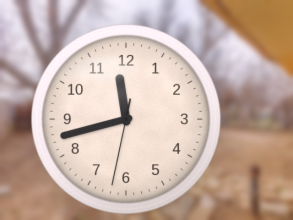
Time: **11:42:32**
